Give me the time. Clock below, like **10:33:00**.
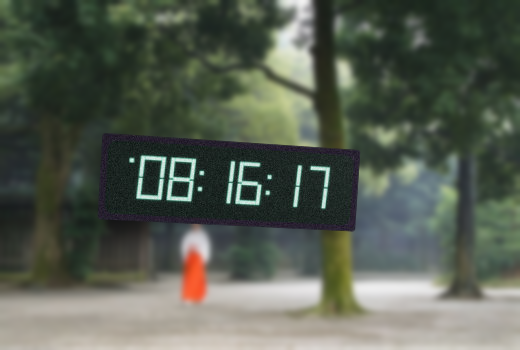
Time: **8:16:17**
